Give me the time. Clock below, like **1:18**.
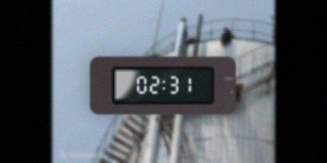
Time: **2:31**
